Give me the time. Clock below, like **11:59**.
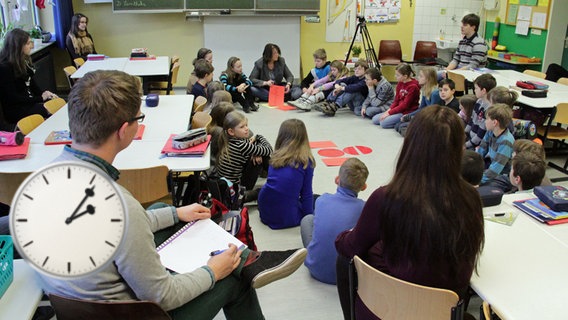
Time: **2:06**
